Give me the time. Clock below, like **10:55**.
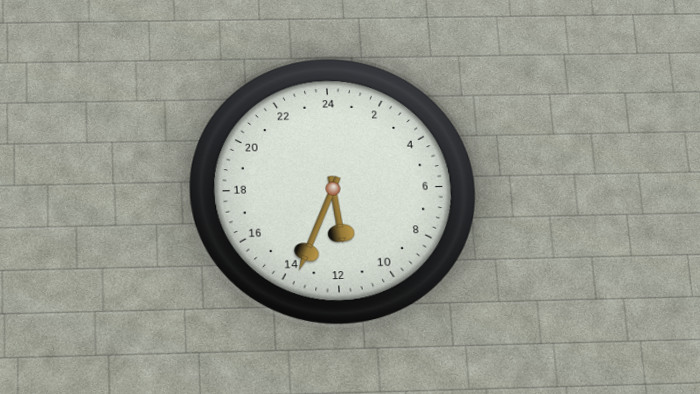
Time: **11:34**
